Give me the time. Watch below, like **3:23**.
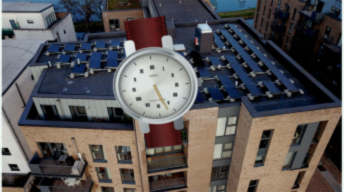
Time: **5:27**
